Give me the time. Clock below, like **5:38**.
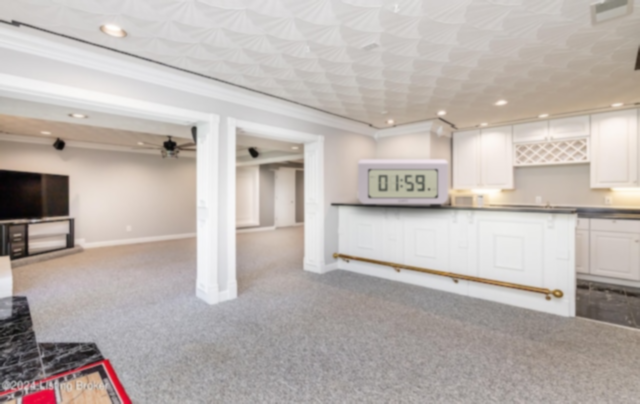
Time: **1:59**
